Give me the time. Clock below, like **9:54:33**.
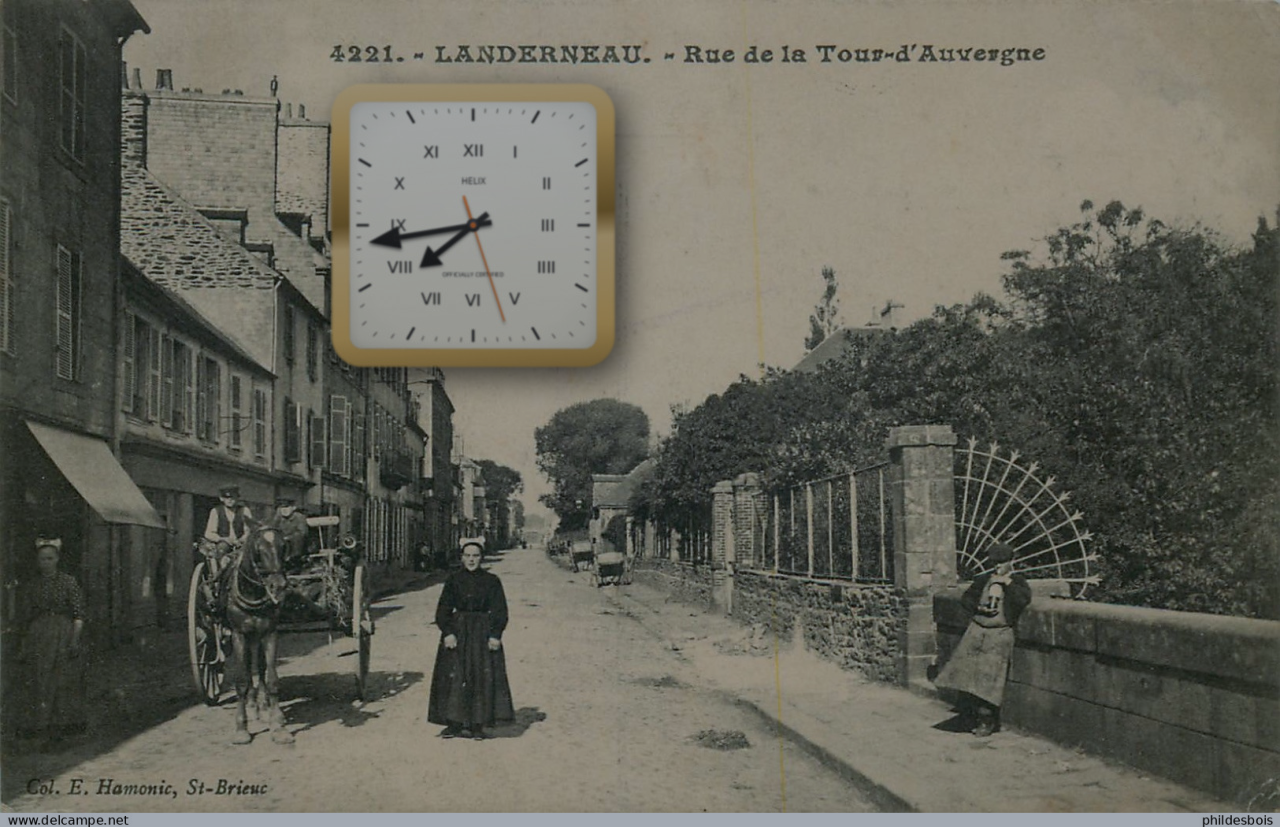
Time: **7:43:27**
